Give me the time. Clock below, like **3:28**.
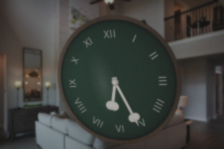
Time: **6:26**
